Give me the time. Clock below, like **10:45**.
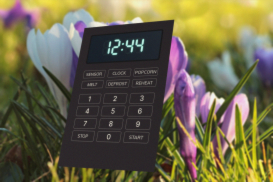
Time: **12:44**
